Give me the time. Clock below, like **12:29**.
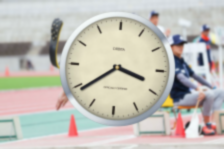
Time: **3:39**
